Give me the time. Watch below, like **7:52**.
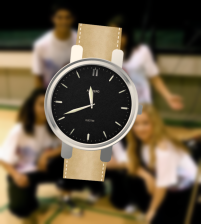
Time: **11:41**
